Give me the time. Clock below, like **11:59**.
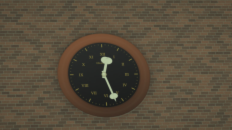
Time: **12:27**
